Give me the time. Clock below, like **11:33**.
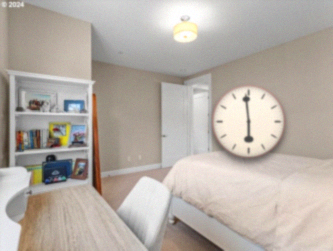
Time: **5:59**
